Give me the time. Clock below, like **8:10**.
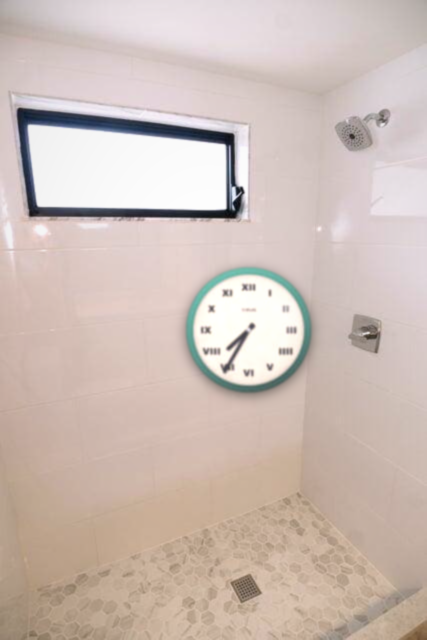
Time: **7:35**
